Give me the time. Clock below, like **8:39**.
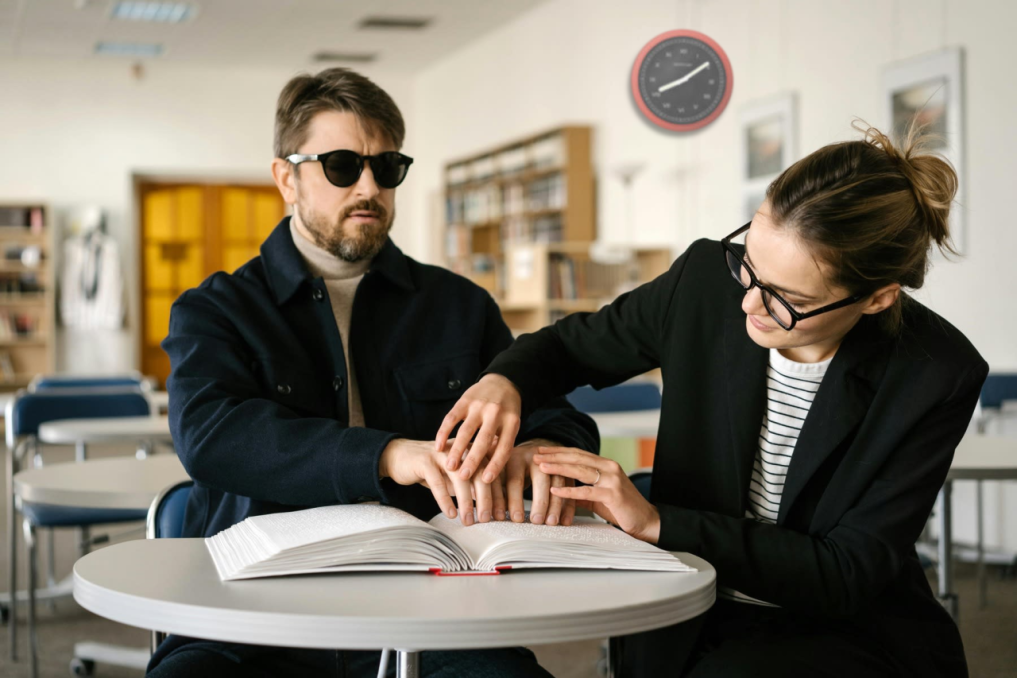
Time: **8:09**
